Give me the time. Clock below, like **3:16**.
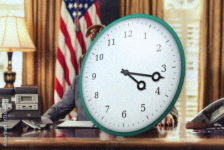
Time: **4:17**
